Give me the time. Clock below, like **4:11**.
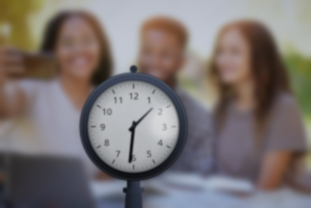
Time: **1:31**
